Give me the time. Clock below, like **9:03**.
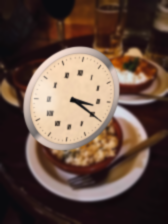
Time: **3:20**
